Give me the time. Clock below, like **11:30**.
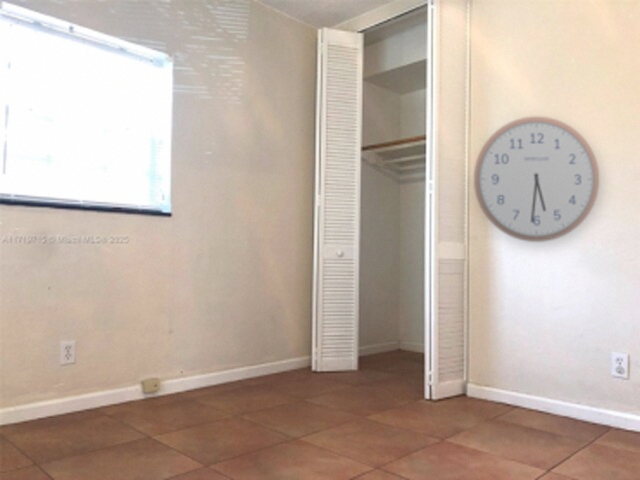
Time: **5:31**
